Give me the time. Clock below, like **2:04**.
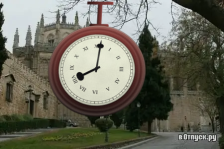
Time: **8:01**
